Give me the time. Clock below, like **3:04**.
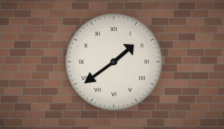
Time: **1:39**
